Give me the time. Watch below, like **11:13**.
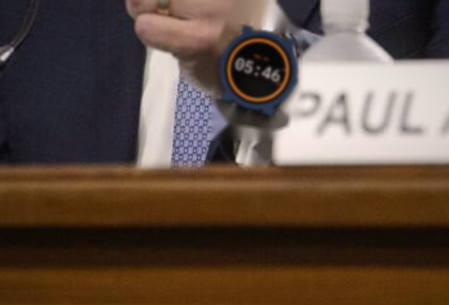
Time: **5:46**
